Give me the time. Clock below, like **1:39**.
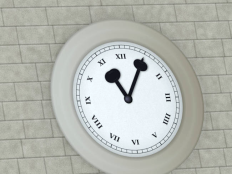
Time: **11:05**
